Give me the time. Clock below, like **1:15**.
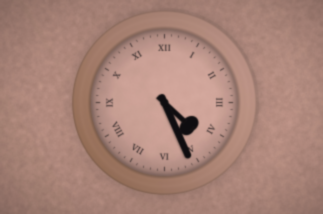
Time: **4:26**
